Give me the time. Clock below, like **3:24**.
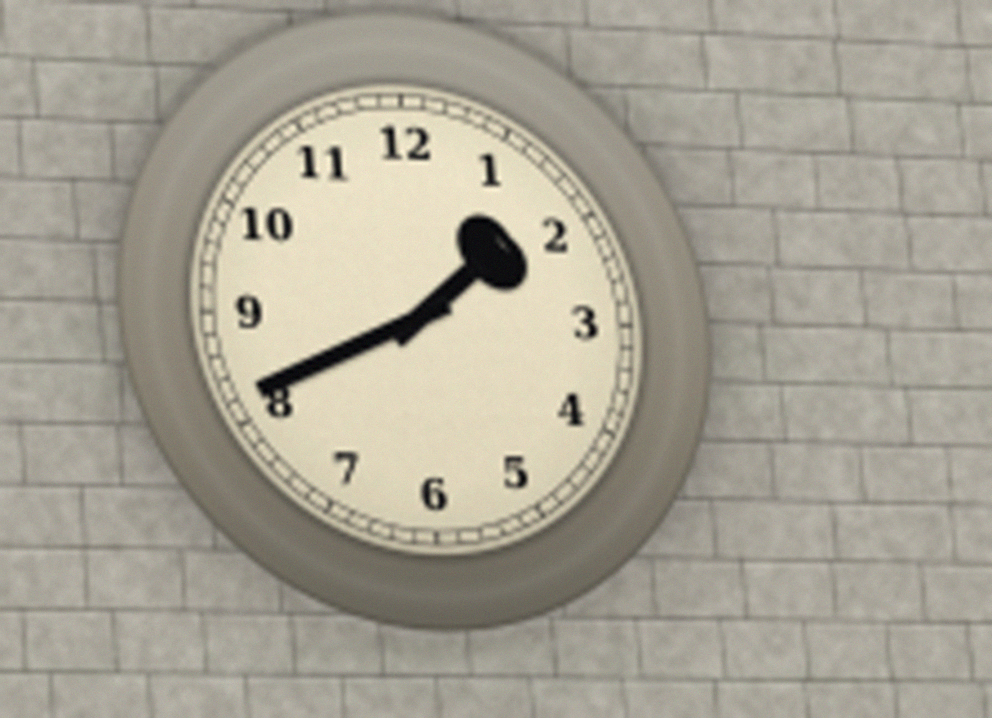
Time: **1:41**
